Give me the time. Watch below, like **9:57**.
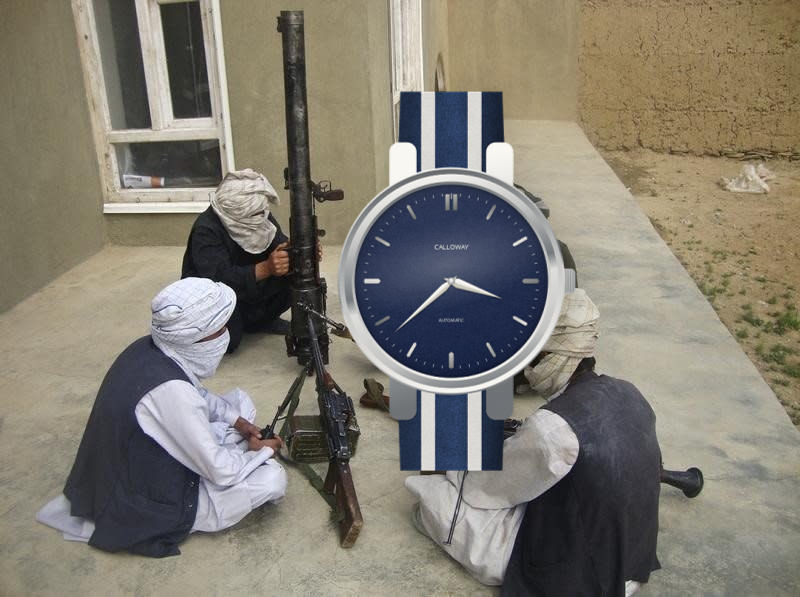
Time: **3:38**
